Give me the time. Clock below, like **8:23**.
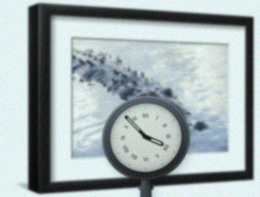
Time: **3:53**
